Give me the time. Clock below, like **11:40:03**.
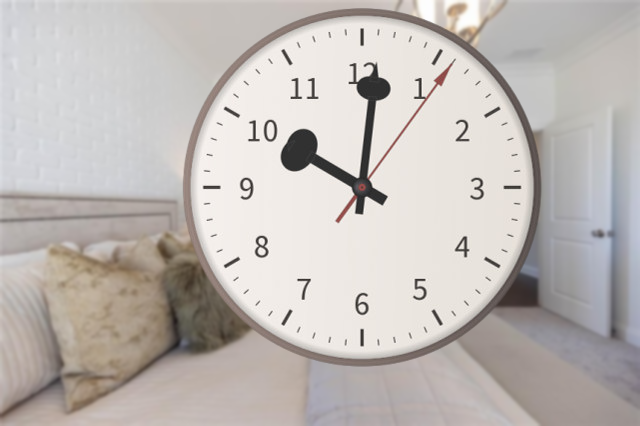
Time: **10:01:06**
